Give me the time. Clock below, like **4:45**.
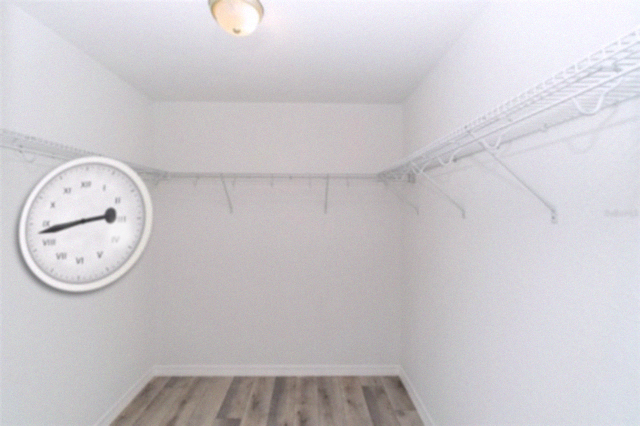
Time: **2:43**
